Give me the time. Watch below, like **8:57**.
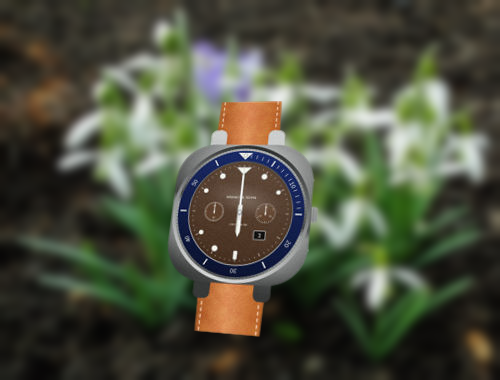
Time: **6:00**
